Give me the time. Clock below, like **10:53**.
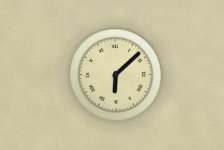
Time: **6:08**
